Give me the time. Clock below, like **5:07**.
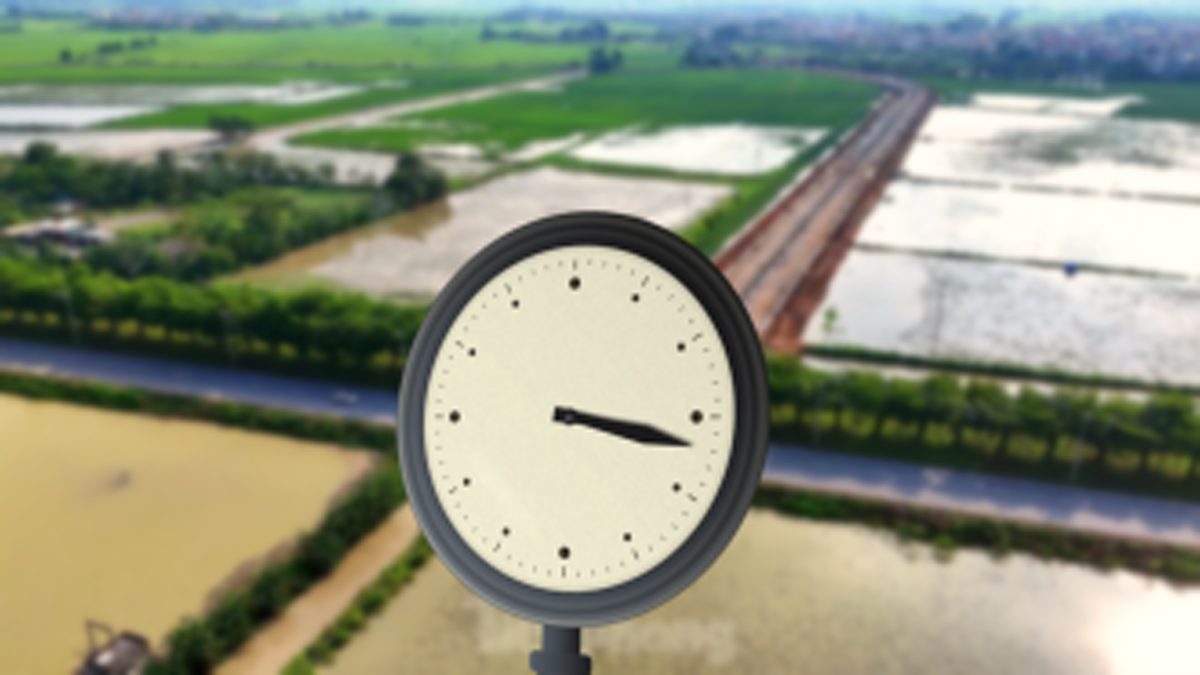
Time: **3:17**
